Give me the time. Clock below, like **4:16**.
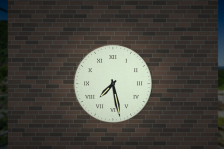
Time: **7:28**
